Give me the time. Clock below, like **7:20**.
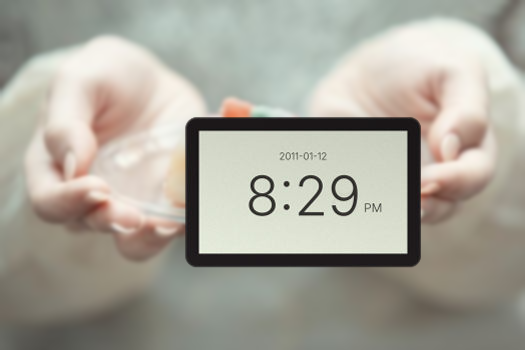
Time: **8:29**
